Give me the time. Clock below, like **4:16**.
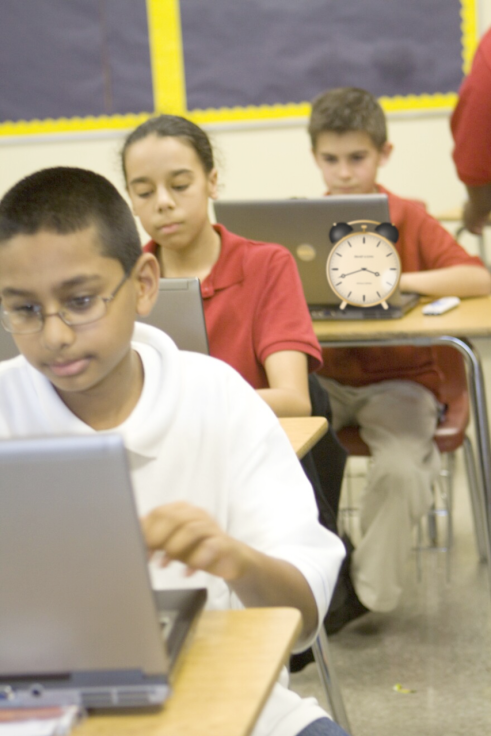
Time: **3:42**
